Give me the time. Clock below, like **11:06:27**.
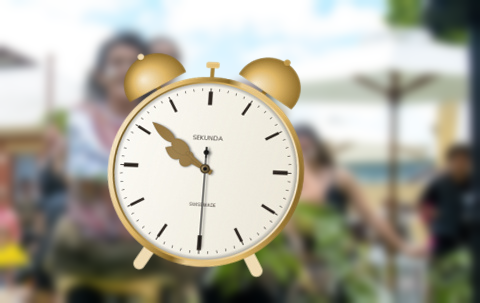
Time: **9:51:30**
